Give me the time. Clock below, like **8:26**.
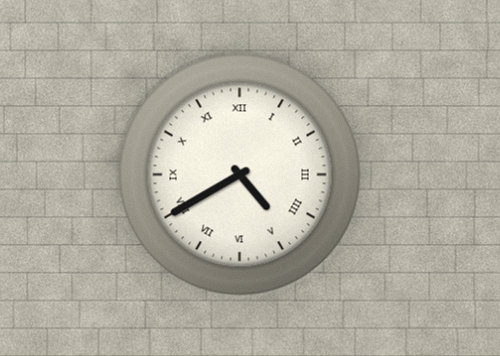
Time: **4:40**
